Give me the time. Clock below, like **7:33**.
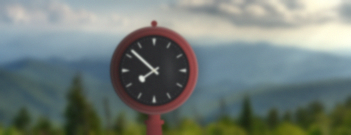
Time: **7:52**
